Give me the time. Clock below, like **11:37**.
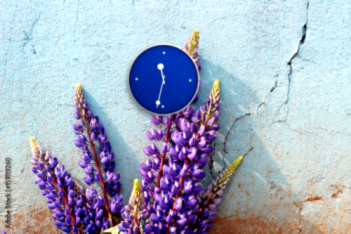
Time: **11:32**
